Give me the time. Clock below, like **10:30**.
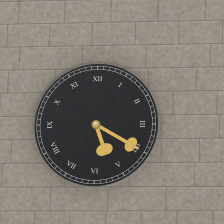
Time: **5:20**
